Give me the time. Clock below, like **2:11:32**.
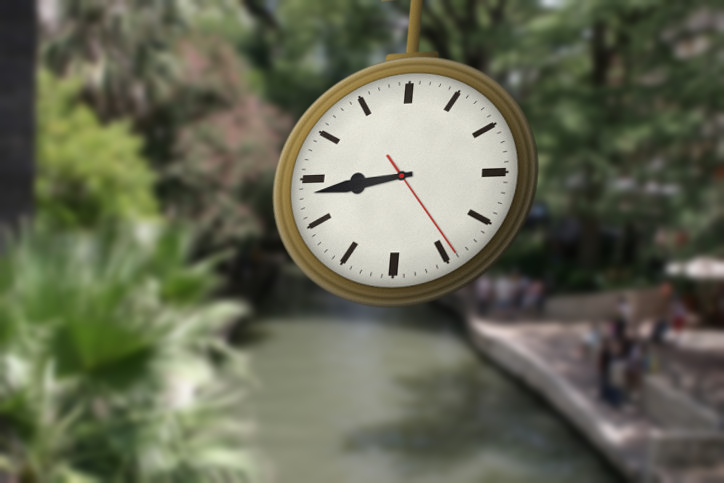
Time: **8:43:24**
